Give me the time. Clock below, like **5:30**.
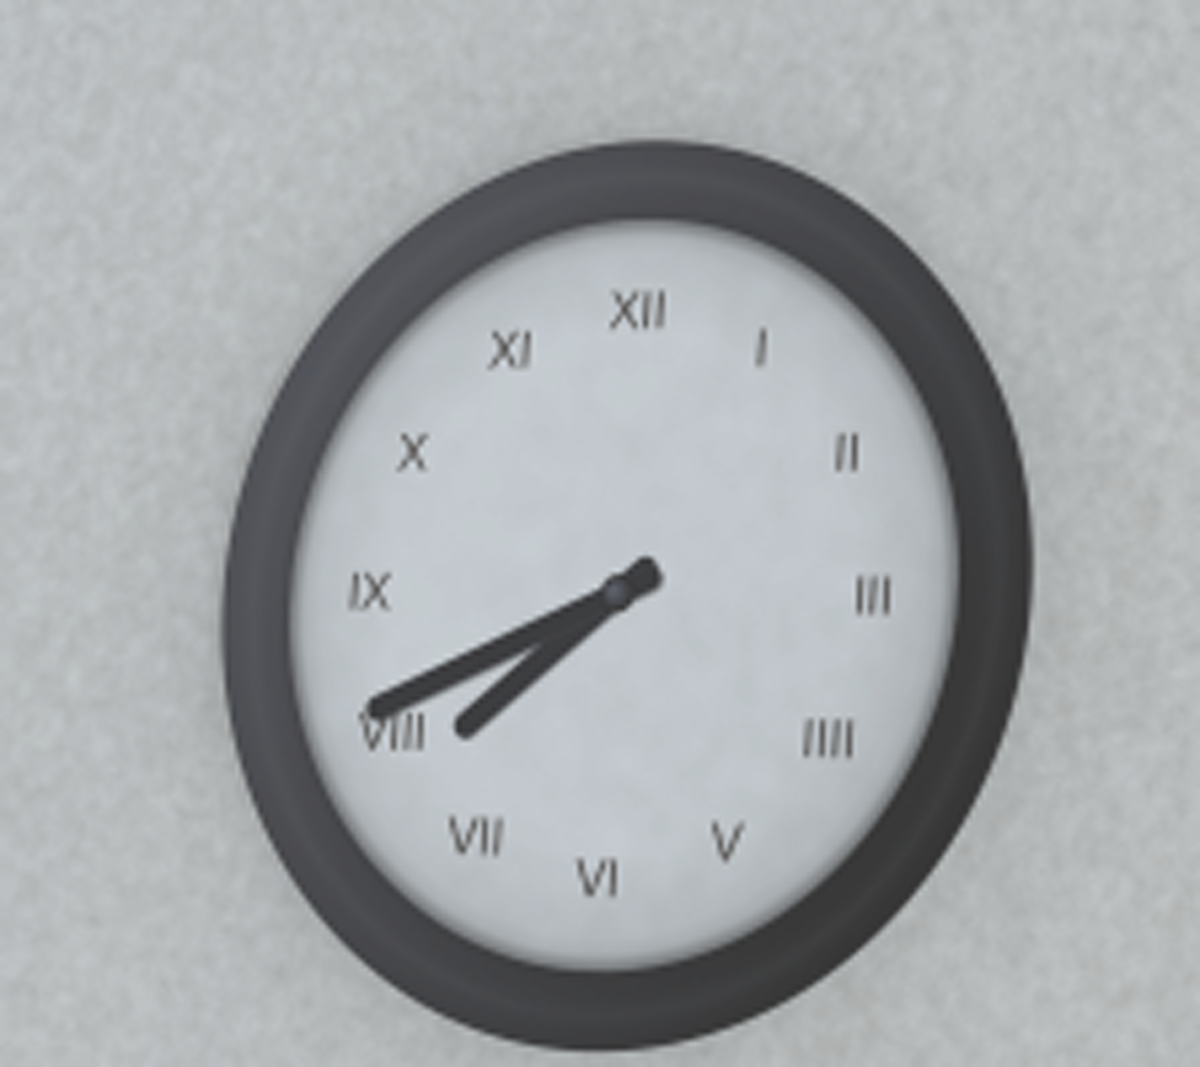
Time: **7:41**
